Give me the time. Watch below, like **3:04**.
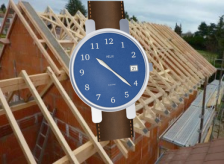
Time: **10:22**
